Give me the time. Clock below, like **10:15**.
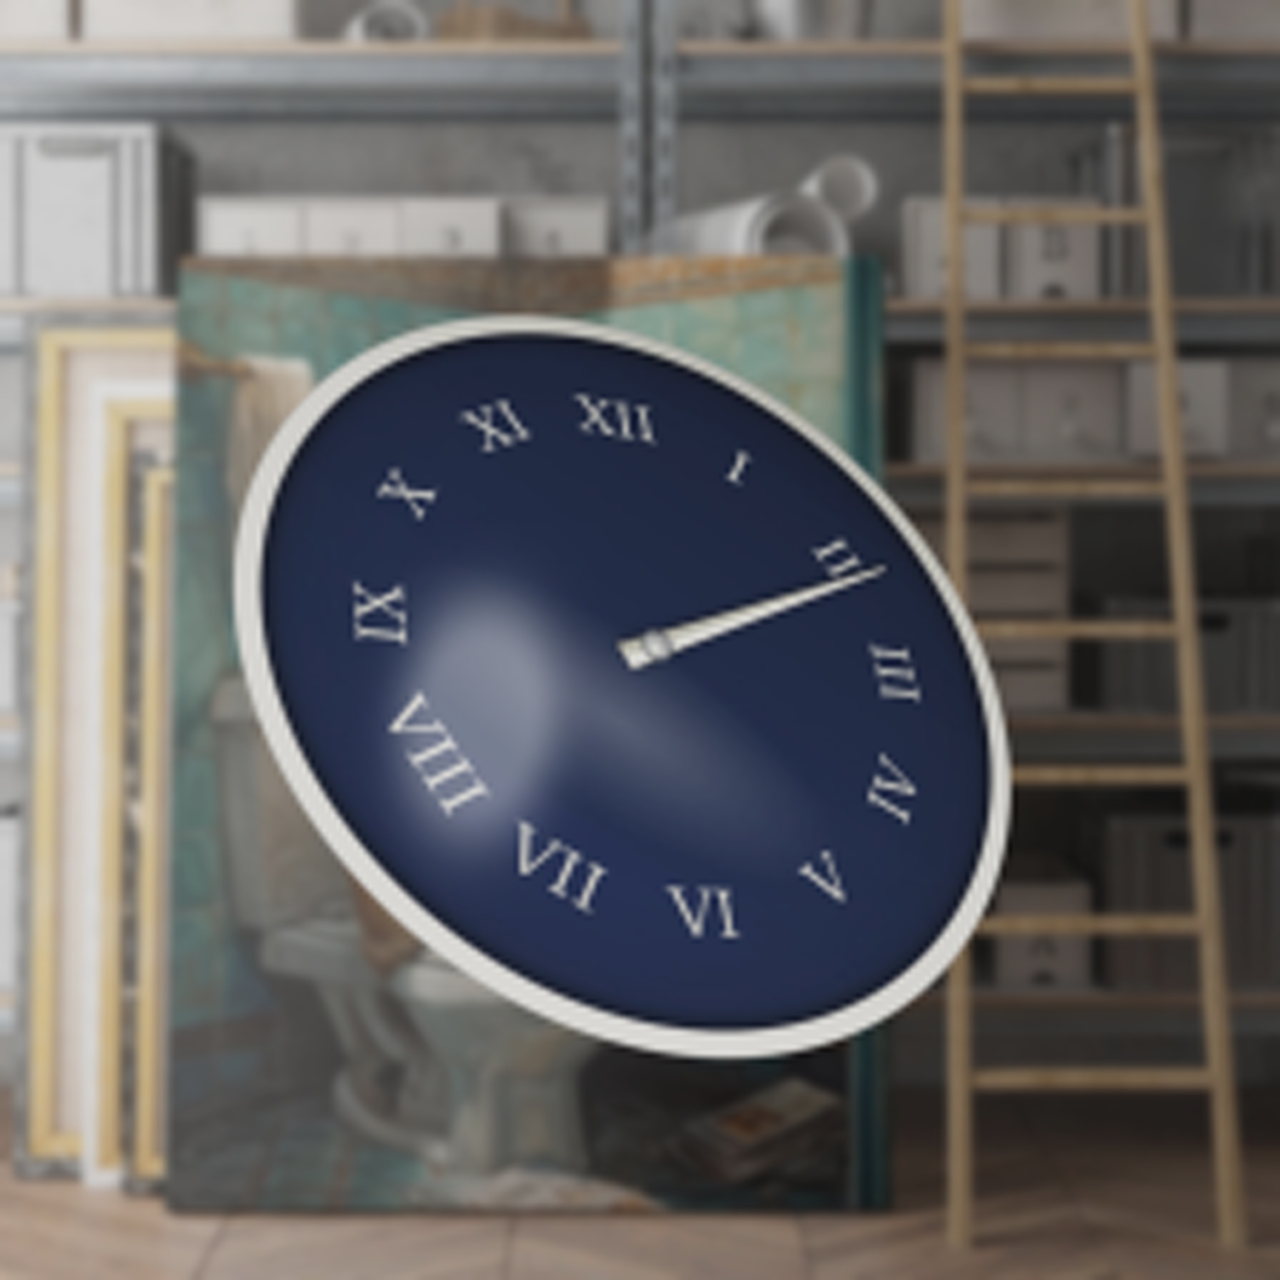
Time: **2:11**
